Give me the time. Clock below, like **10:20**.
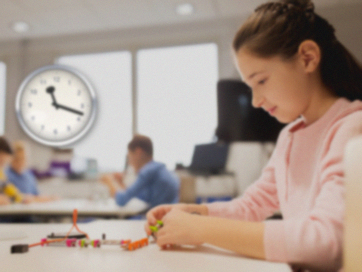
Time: **11:18**
